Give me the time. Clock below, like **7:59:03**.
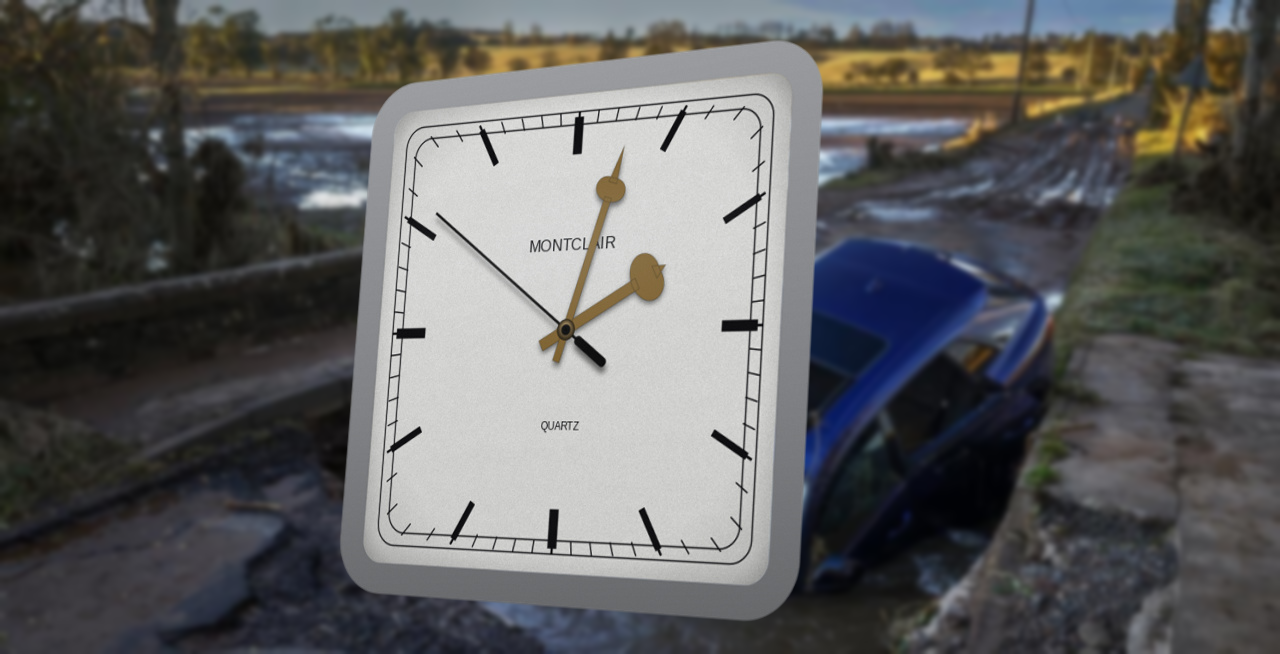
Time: **2:02:51**
